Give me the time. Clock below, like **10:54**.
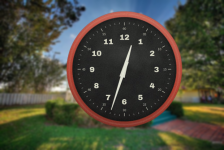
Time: **12:33**
